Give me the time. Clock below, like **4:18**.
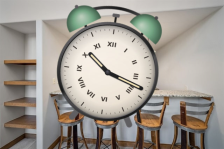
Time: **10:18**
